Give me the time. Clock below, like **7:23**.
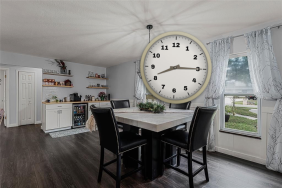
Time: **8:15**
